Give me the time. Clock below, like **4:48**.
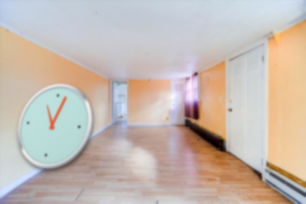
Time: **11:03**
